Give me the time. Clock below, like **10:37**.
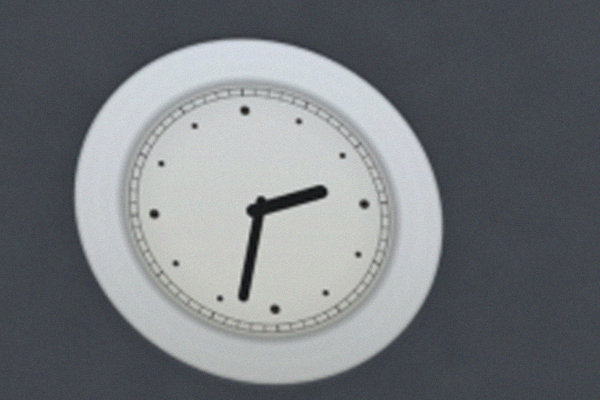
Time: **2:33**
